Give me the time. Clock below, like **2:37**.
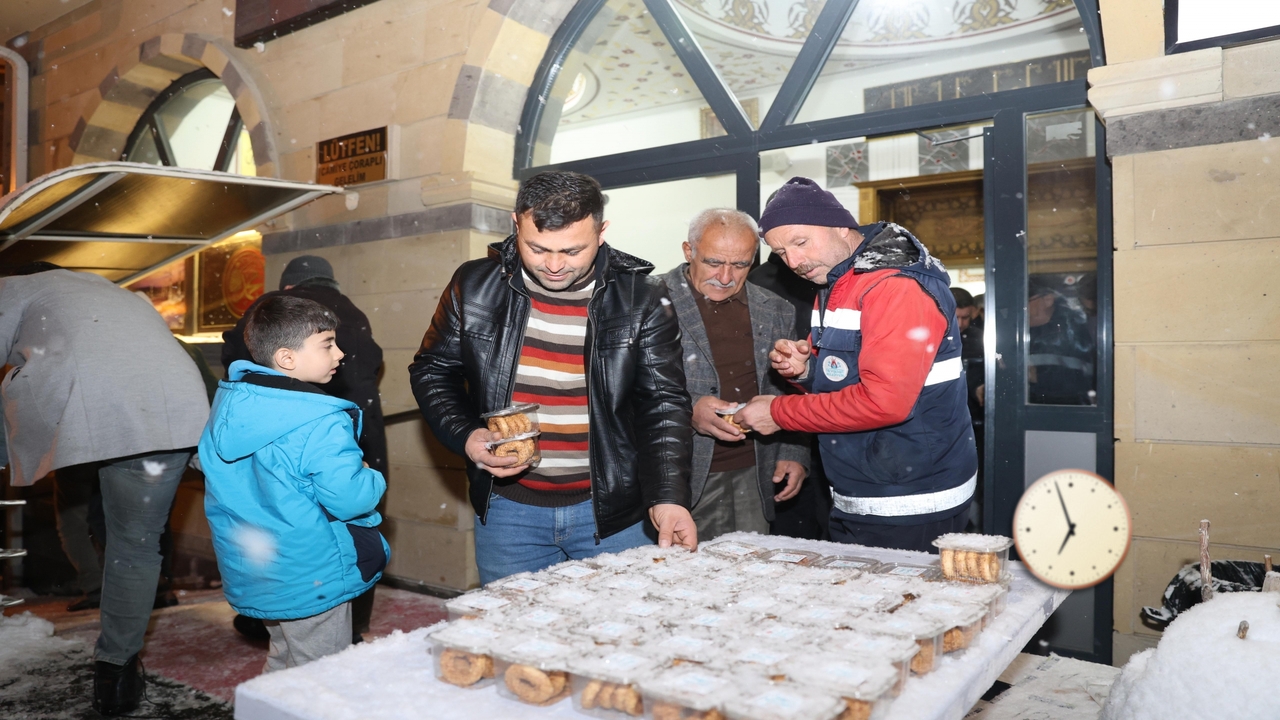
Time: **6:57**
